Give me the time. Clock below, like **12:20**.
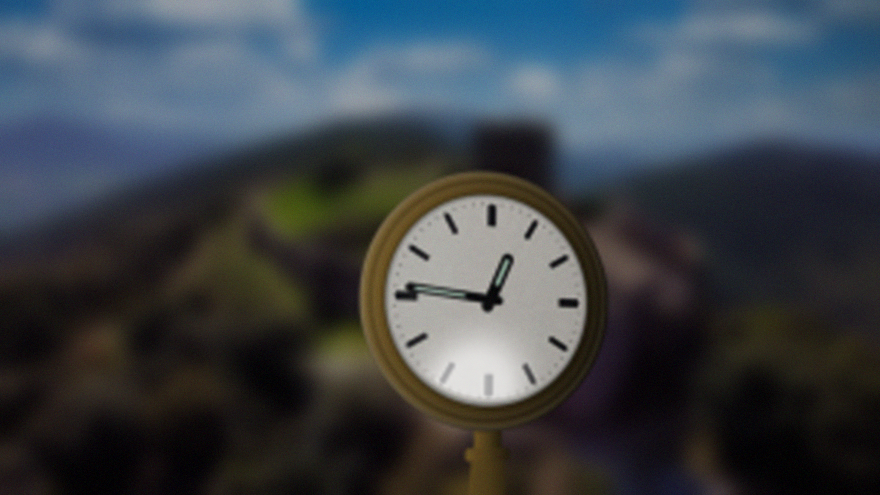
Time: **12:46**
